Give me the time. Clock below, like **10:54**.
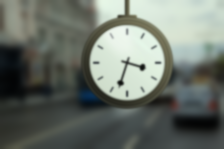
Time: **3:33**
